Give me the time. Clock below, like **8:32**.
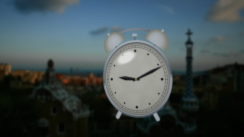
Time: **9:11**
